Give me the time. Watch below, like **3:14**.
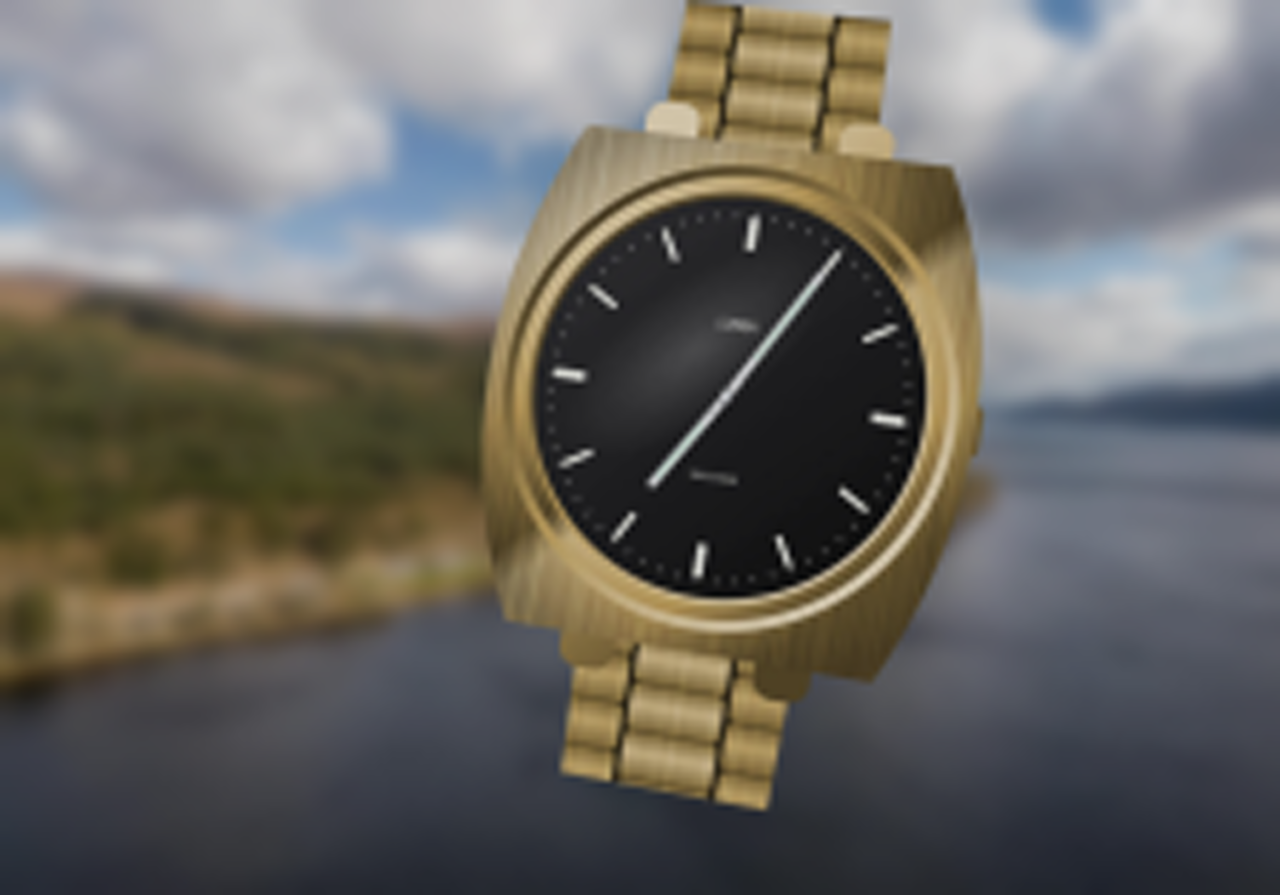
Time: **7:05**
